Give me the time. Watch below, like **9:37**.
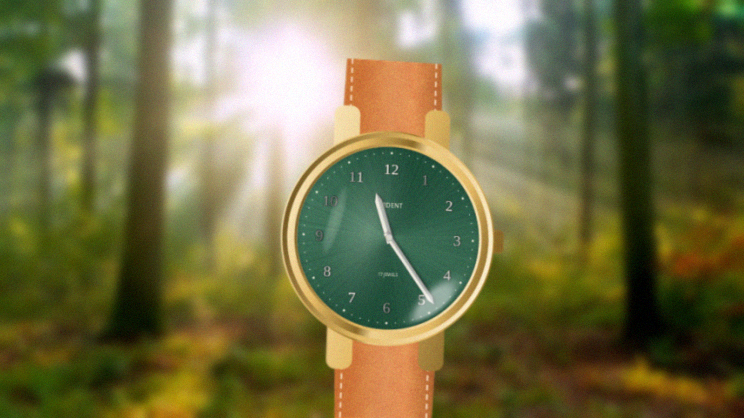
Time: **11:24**
